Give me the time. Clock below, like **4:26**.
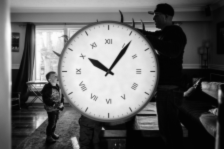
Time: **10:06**
